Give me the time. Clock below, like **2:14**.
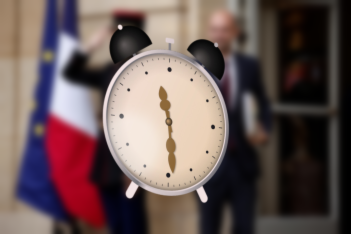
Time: **11:29**
